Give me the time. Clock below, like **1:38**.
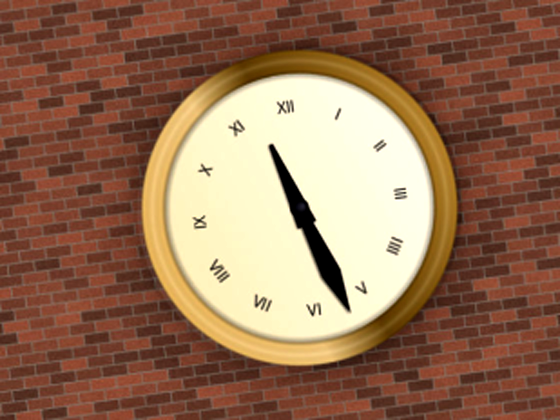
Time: **11:27**
